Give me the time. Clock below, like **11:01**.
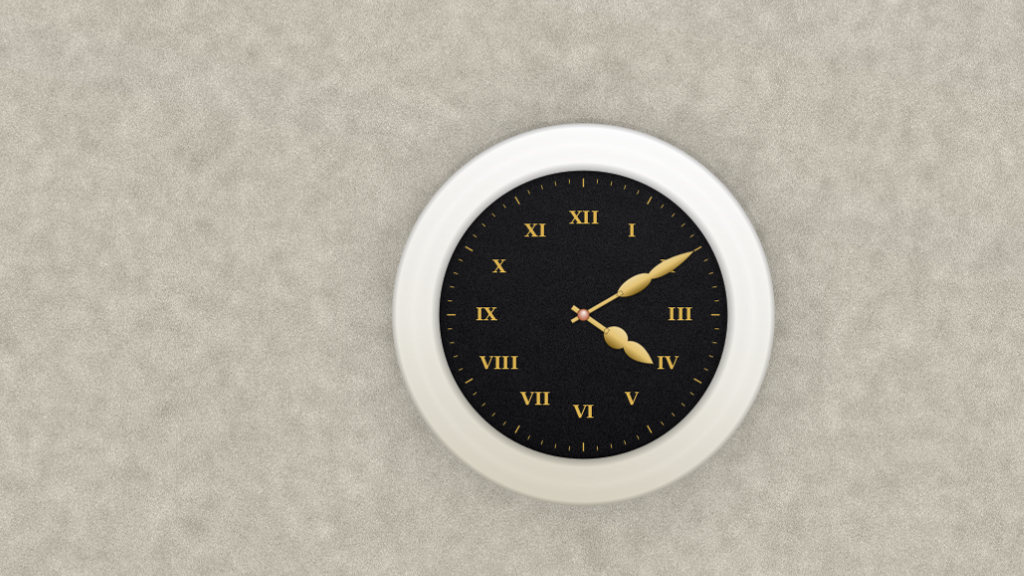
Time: **4:10**
